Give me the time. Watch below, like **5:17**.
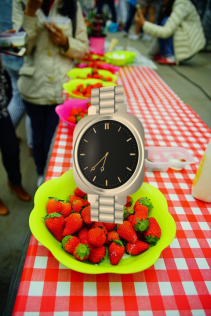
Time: **6:38**
